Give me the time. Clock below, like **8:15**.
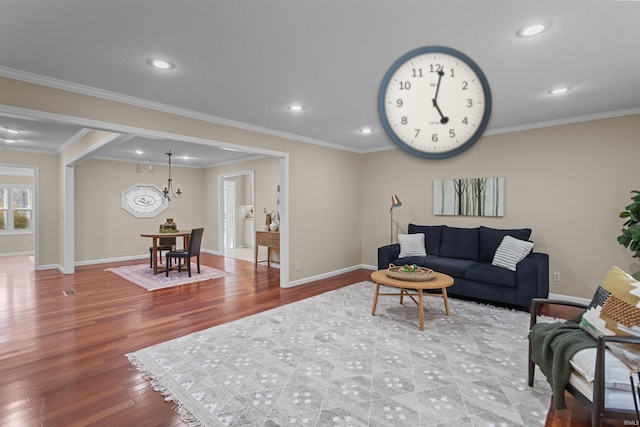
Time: **5:02**
